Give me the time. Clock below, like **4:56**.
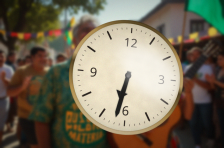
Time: **6:32**
